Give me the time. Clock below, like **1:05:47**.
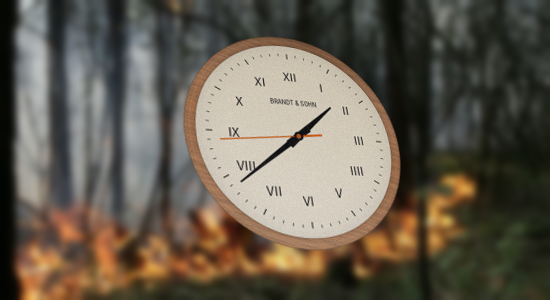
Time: **1:38:44**
